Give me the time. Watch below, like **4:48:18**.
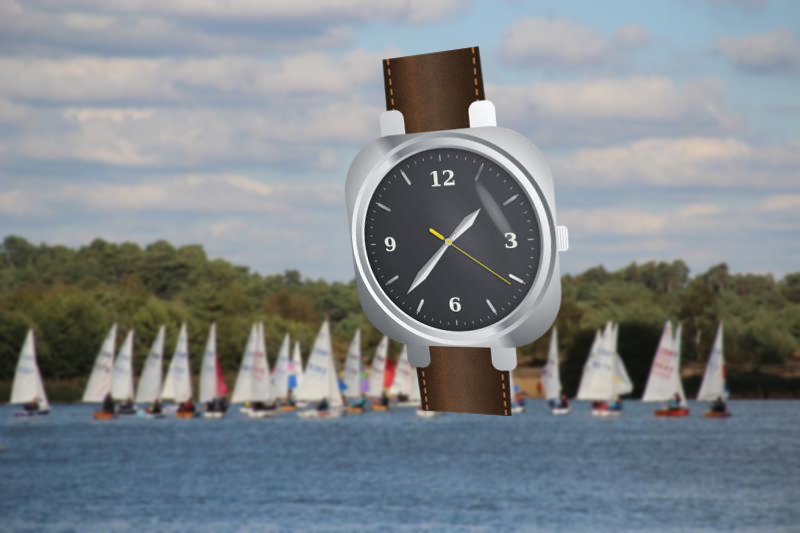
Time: **1:37:21**
